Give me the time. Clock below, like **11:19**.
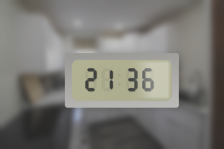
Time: **21:36**
